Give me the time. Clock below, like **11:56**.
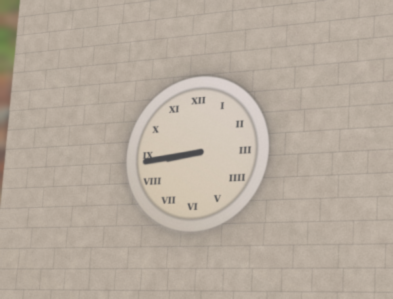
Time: **8:44**
